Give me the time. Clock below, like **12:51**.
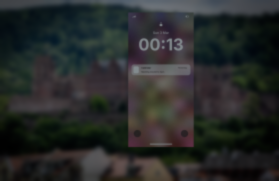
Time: **0:13**
